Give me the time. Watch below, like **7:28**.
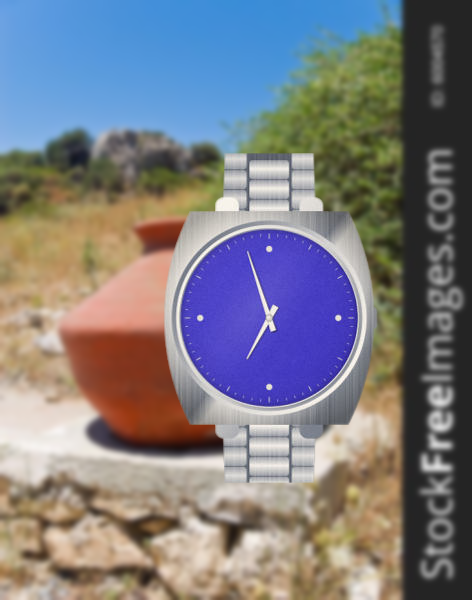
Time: **6:57**
